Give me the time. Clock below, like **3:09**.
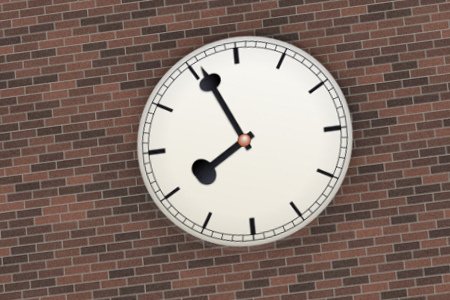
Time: **7:56**
